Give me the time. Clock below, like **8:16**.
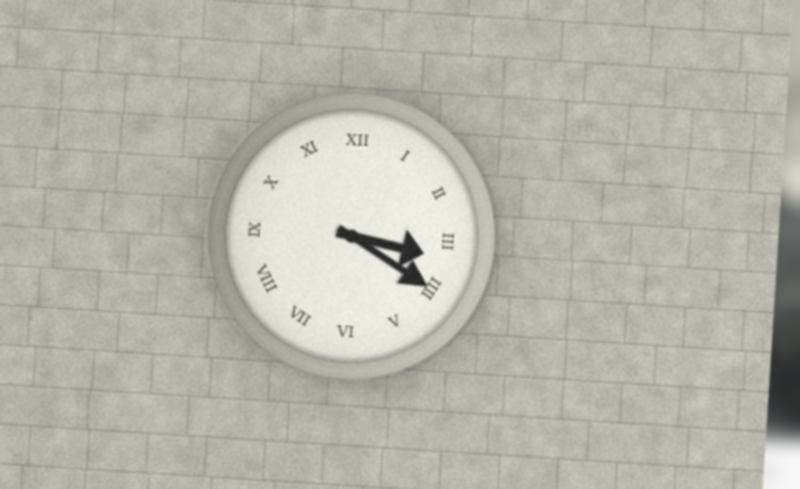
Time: **3:20**
